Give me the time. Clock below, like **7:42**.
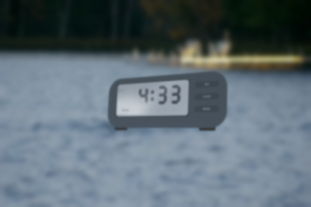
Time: **4:33**
